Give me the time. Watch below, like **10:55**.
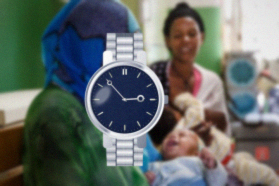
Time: **2:53**
